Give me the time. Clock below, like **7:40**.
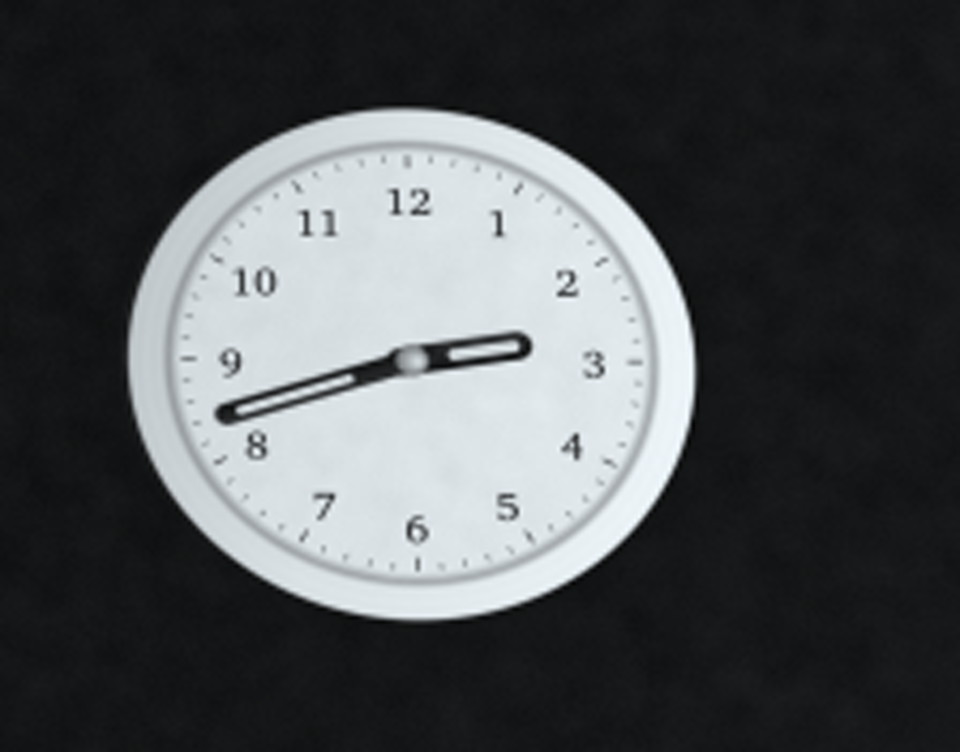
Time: **2:42**
